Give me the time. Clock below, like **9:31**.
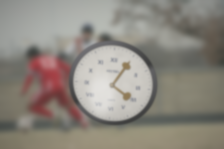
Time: **4:05**
